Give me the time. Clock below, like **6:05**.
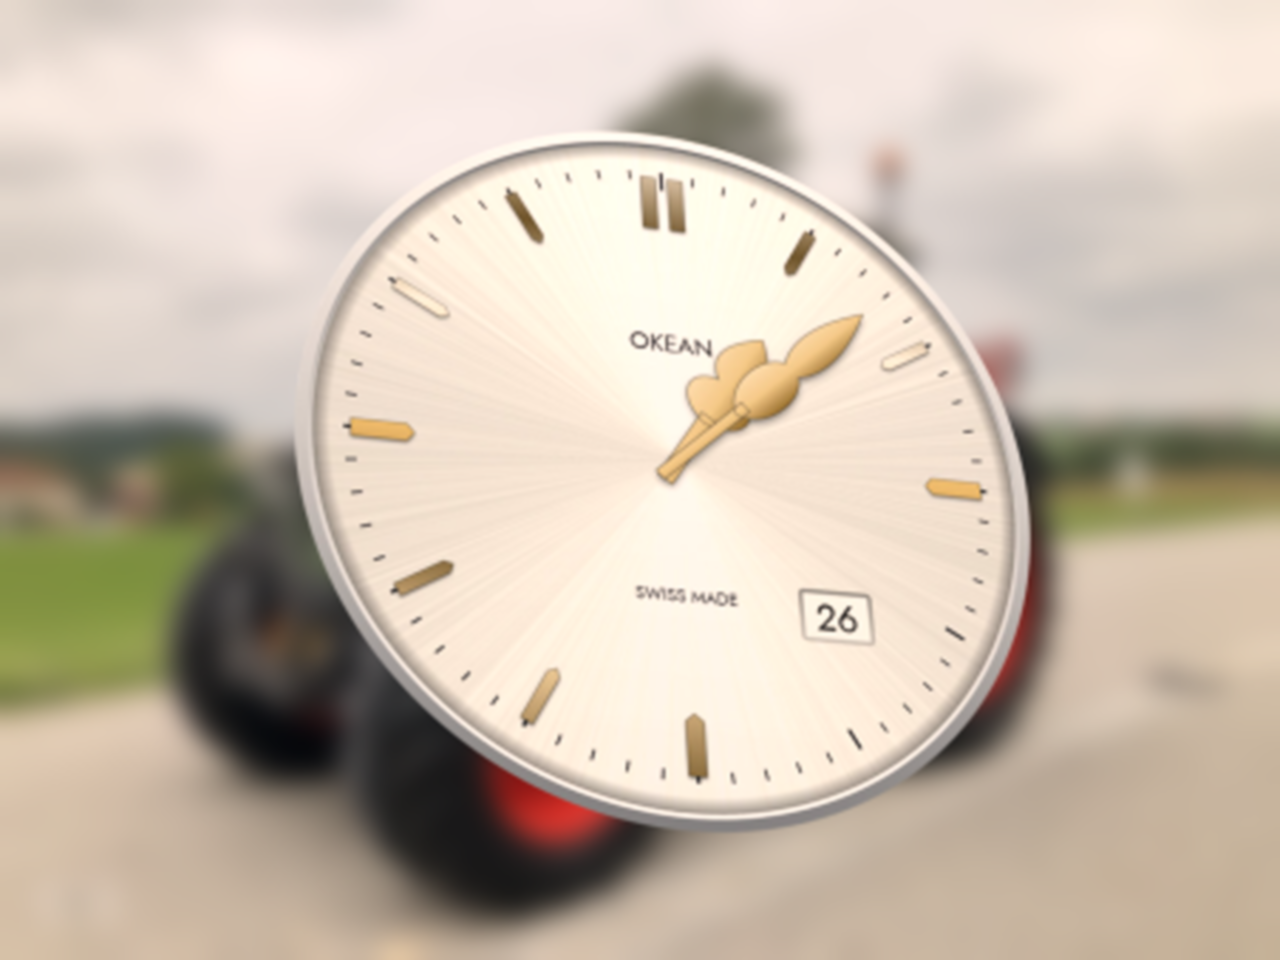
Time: **1:08**
